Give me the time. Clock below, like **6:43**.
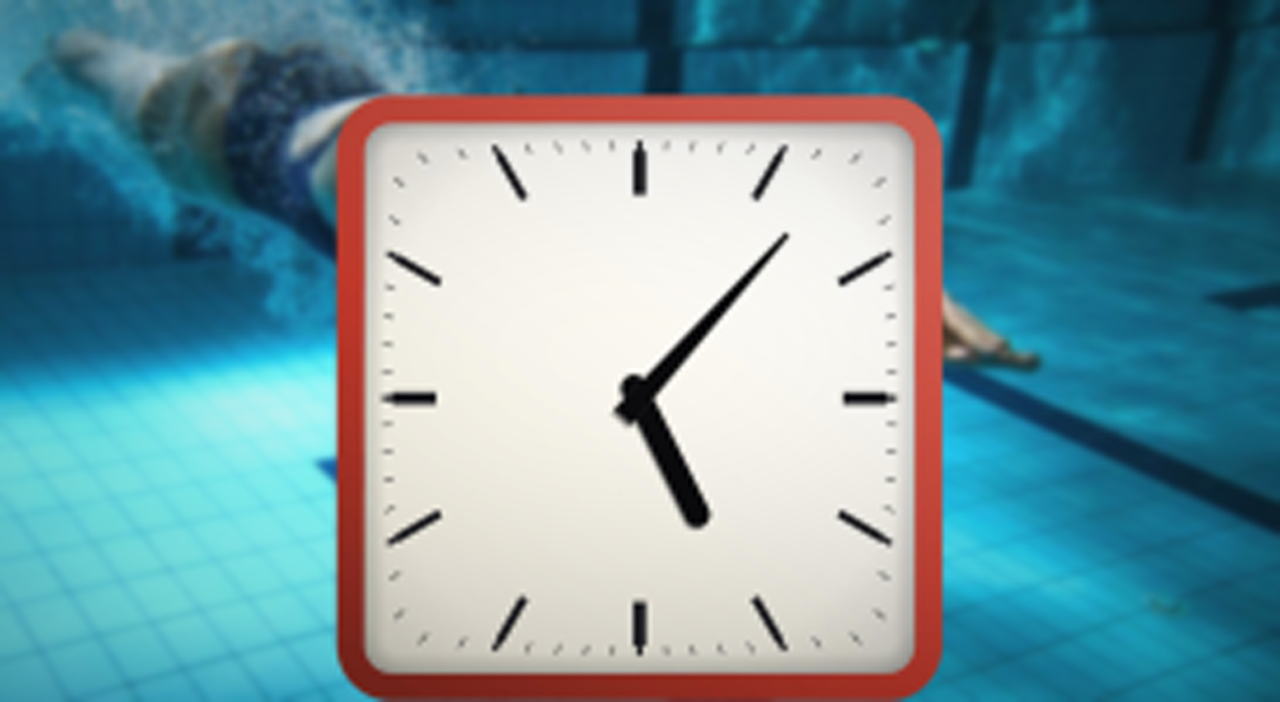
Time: **5:07**
